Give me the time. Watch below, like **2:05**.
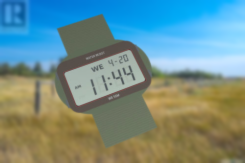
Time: **11:44**
